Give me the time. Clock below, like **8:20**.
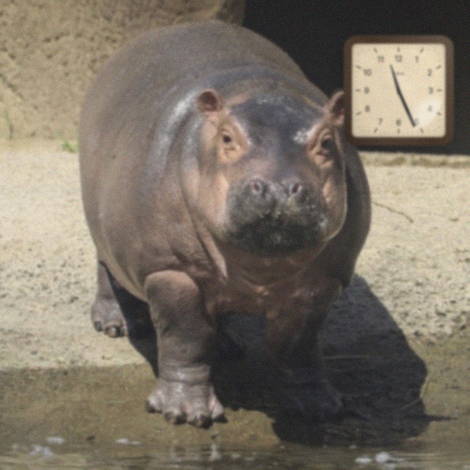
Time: **11:26**
